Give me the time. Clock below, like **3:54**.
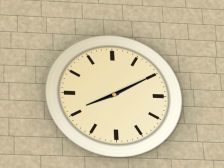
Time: **8:10**
